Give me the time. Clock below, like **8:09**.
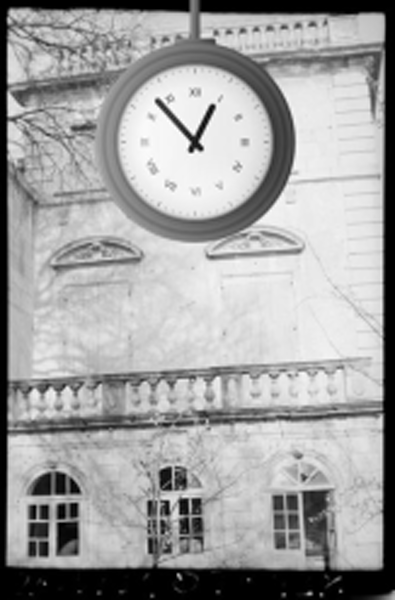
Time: **12:53**
